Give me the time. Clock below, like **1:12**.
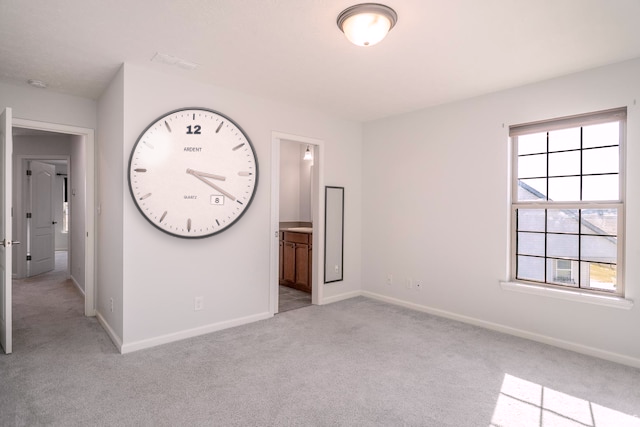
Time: **3:20**
